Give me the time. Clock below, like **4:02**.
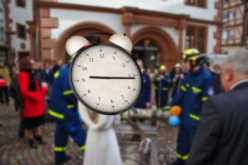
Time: **9:16**
